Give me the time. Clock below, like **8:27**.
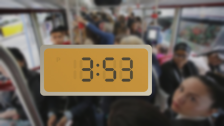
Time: **3:53**
